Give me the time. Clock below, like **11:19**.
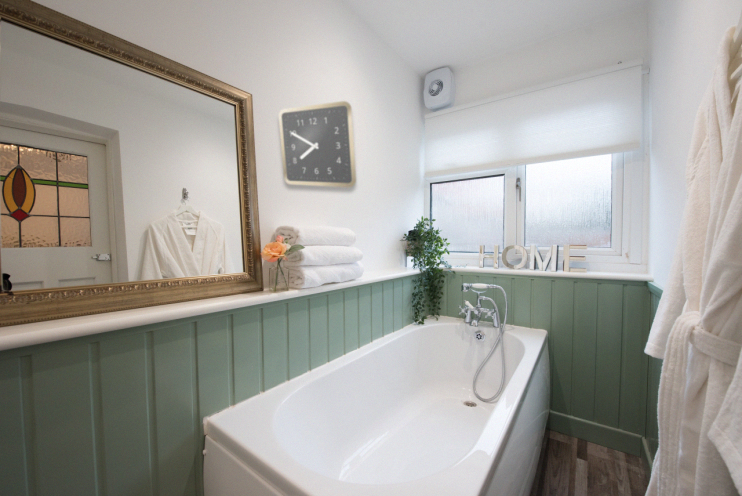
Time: **7:50**
